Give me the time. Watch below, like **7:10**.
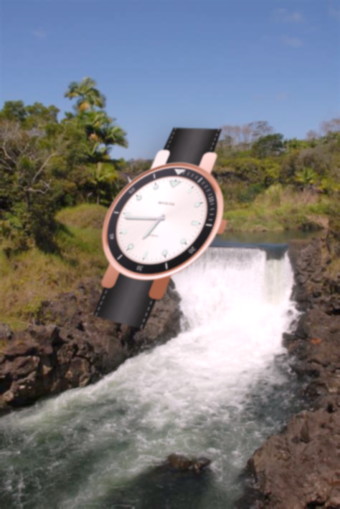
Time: **6:44**
